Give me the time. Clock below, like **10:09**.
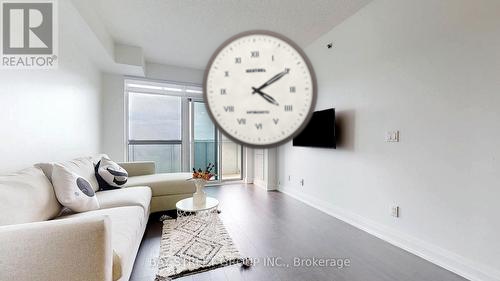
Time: **4:10**
